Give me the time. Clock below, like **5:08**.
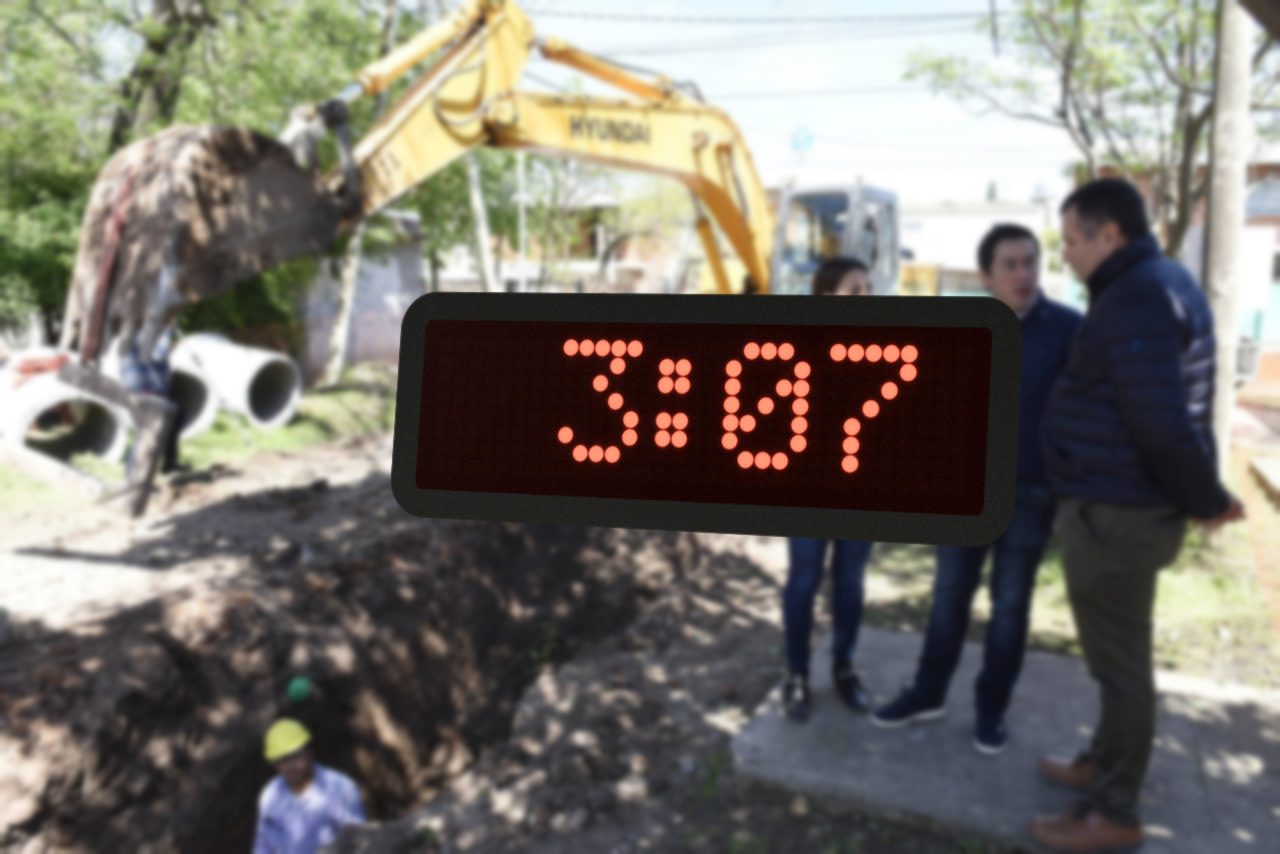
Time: **3:07**
